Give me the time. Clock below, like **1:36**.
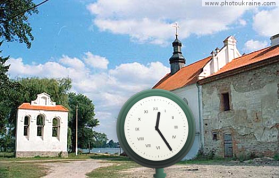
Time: **12:25**
